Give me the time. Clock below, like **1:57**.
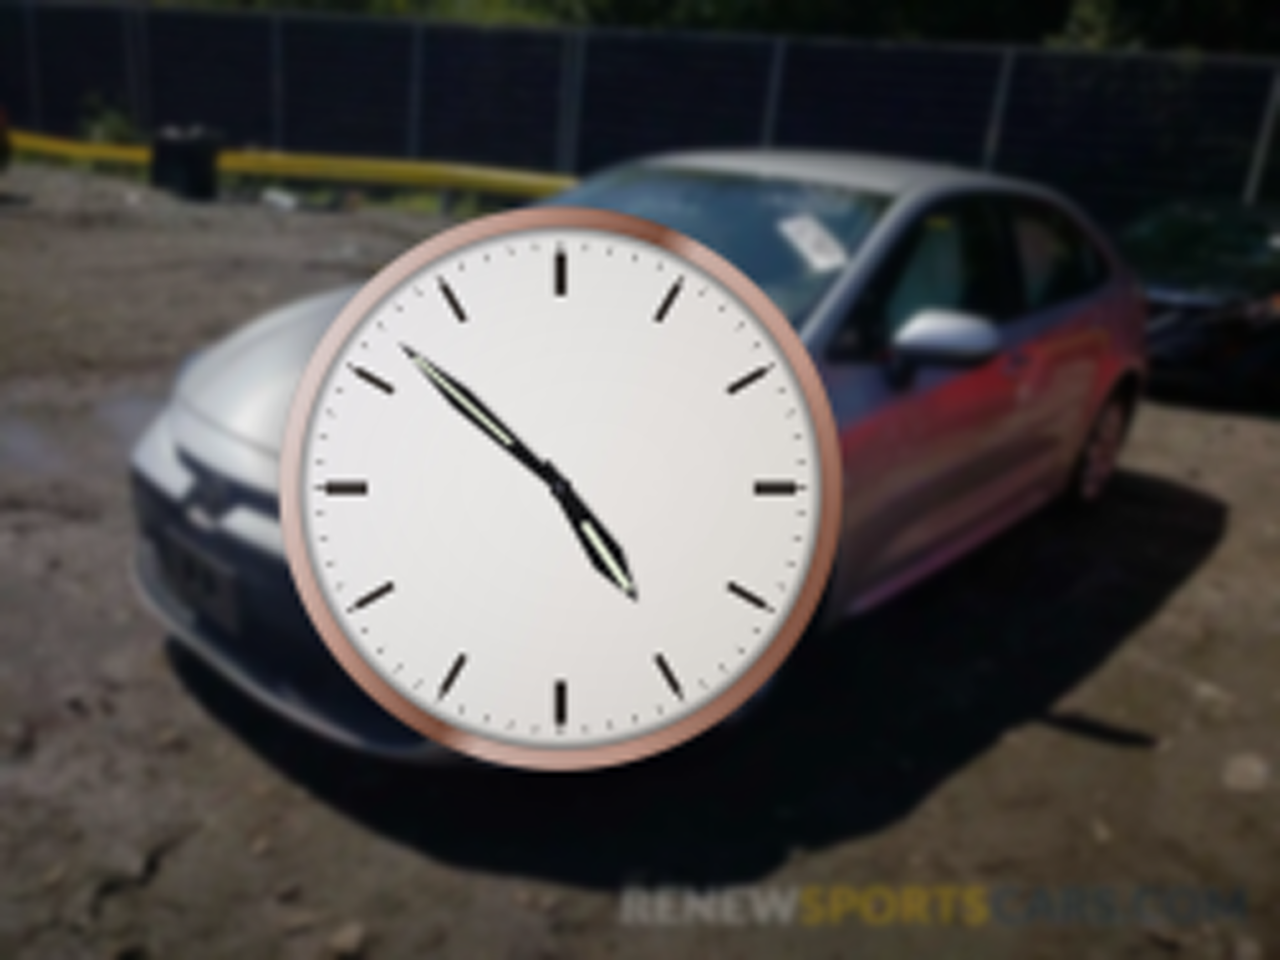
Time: **4:52**
